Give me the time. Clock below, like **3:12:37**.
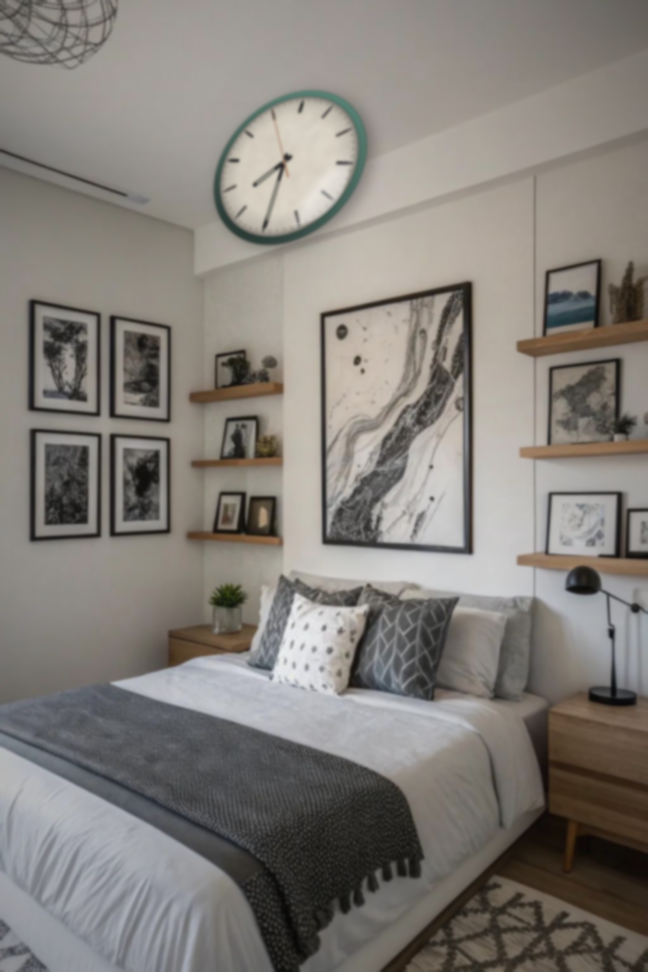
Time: **7:29:55**
